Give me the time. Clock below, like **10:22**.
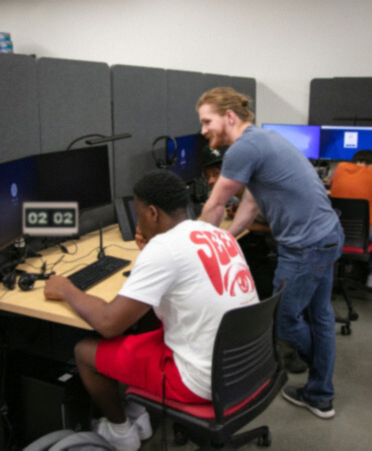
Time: **2:02**
